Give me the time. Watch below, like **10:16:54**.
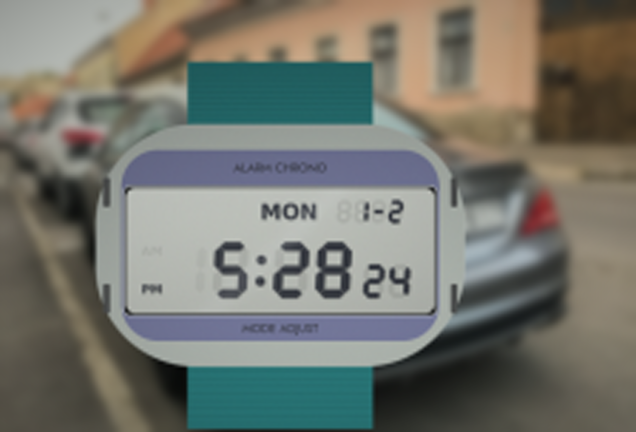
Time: **5:28:24**
